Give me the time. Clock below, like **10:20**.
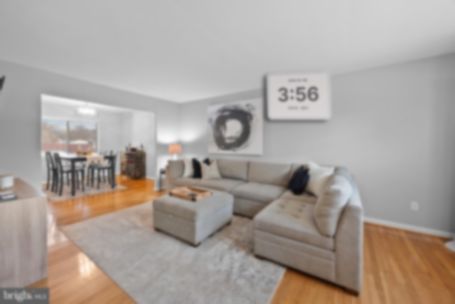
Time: **3:56**
